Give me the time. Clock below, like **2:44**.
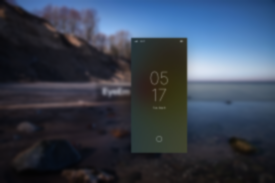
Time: **5:17**
